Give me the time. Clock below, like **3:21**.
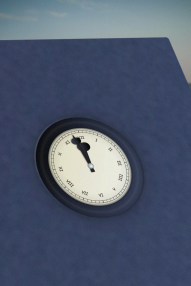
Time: **11:58**
